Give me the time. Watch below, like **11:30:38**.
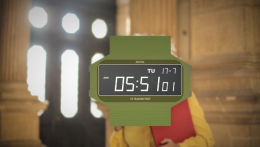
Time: **5:51:01**
